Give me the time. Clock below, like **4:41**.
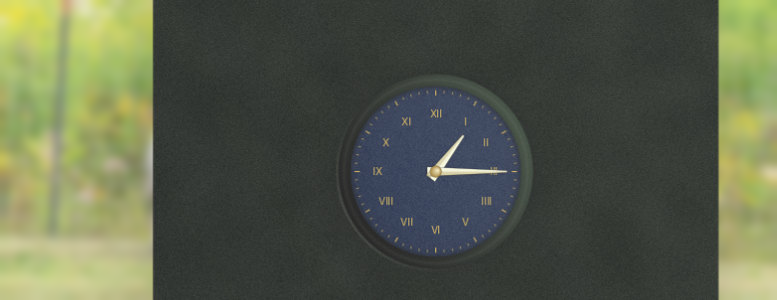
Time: **1:15**
